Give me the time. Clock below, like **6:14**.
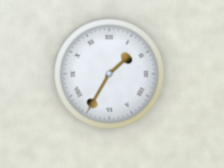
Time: **1:35**
